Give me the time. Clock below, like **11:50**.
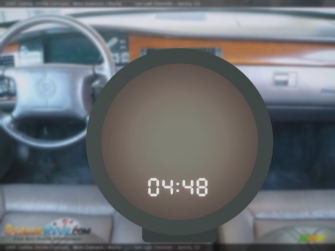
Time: **4:48**
